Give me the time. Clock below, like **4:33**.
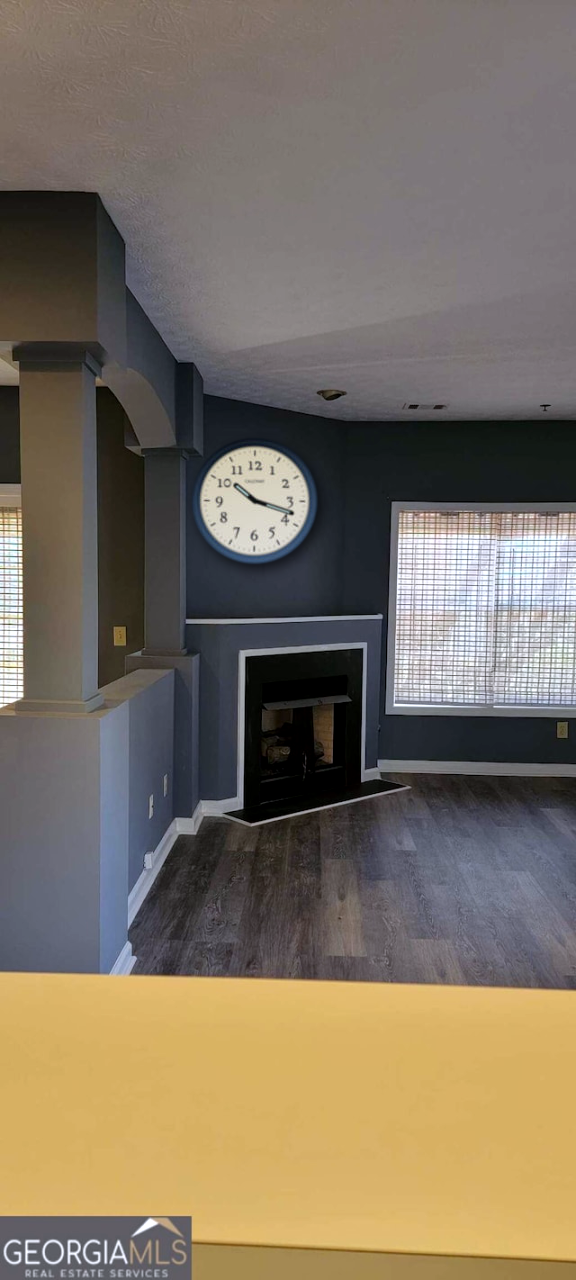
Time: **10:18**
